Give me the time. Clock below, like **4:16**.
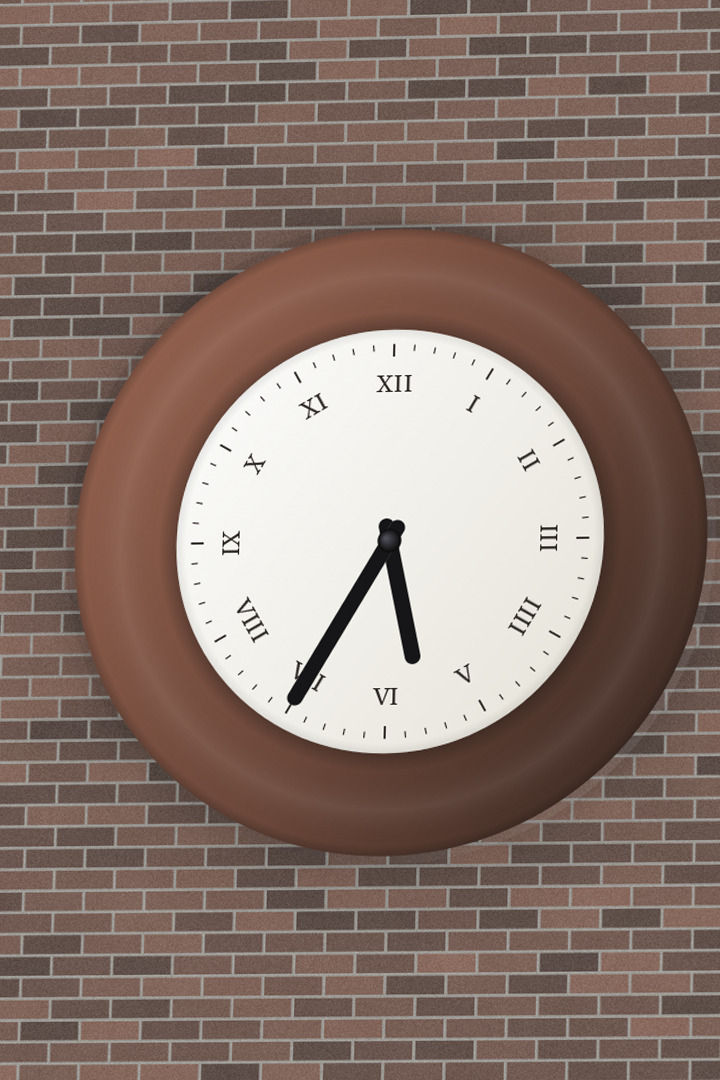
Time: **5:35**
